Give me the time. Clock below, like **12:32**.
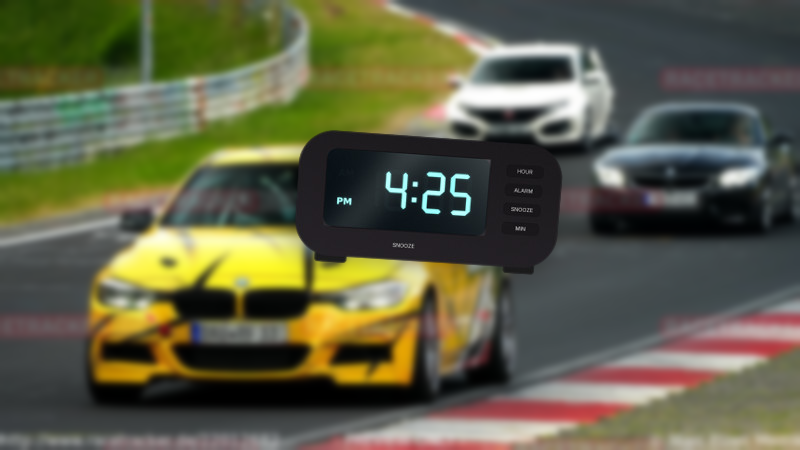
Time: **4:25**
